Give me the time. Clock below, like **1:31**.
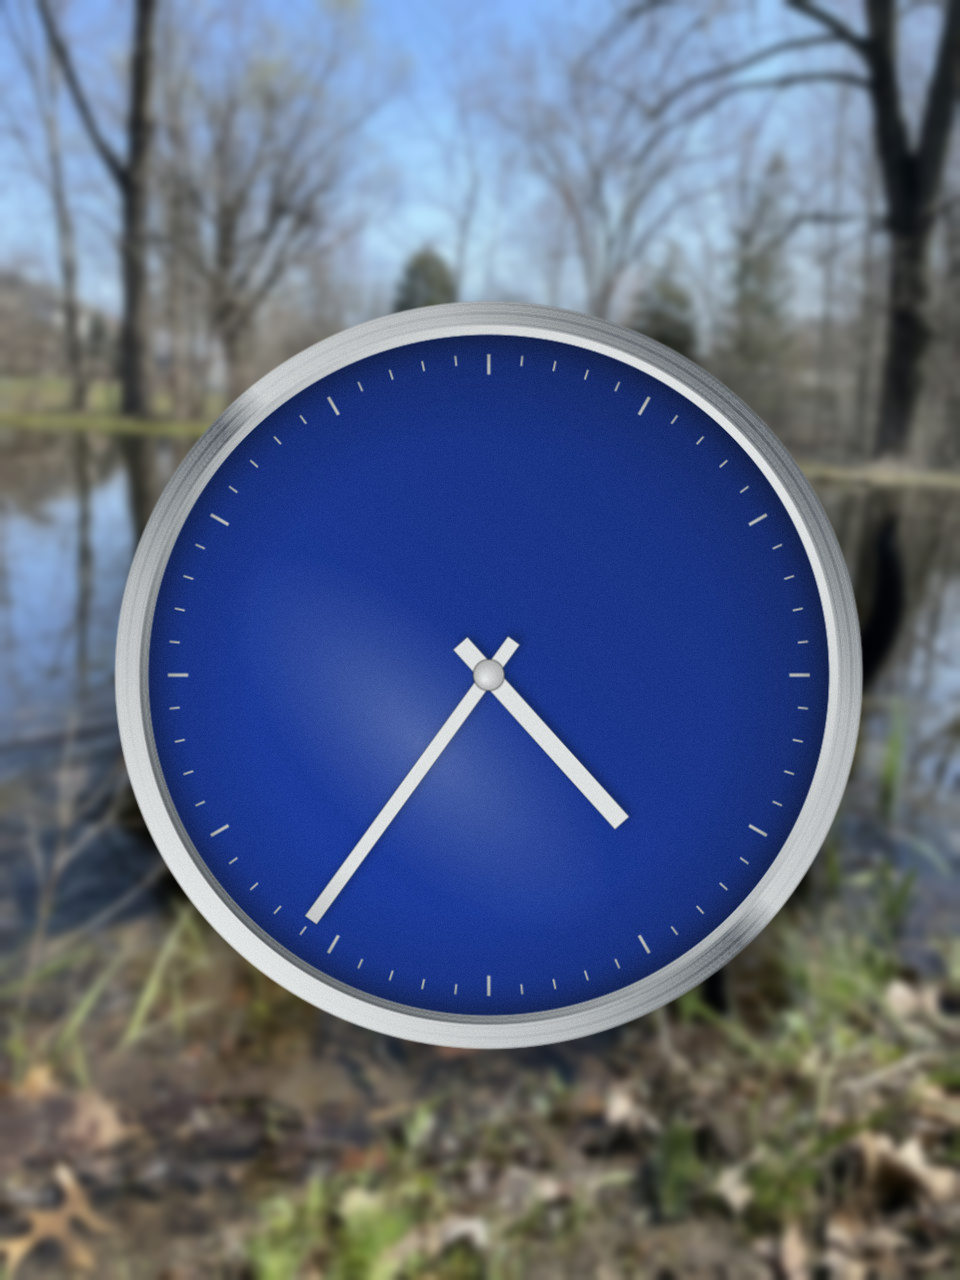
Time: **4:36**
